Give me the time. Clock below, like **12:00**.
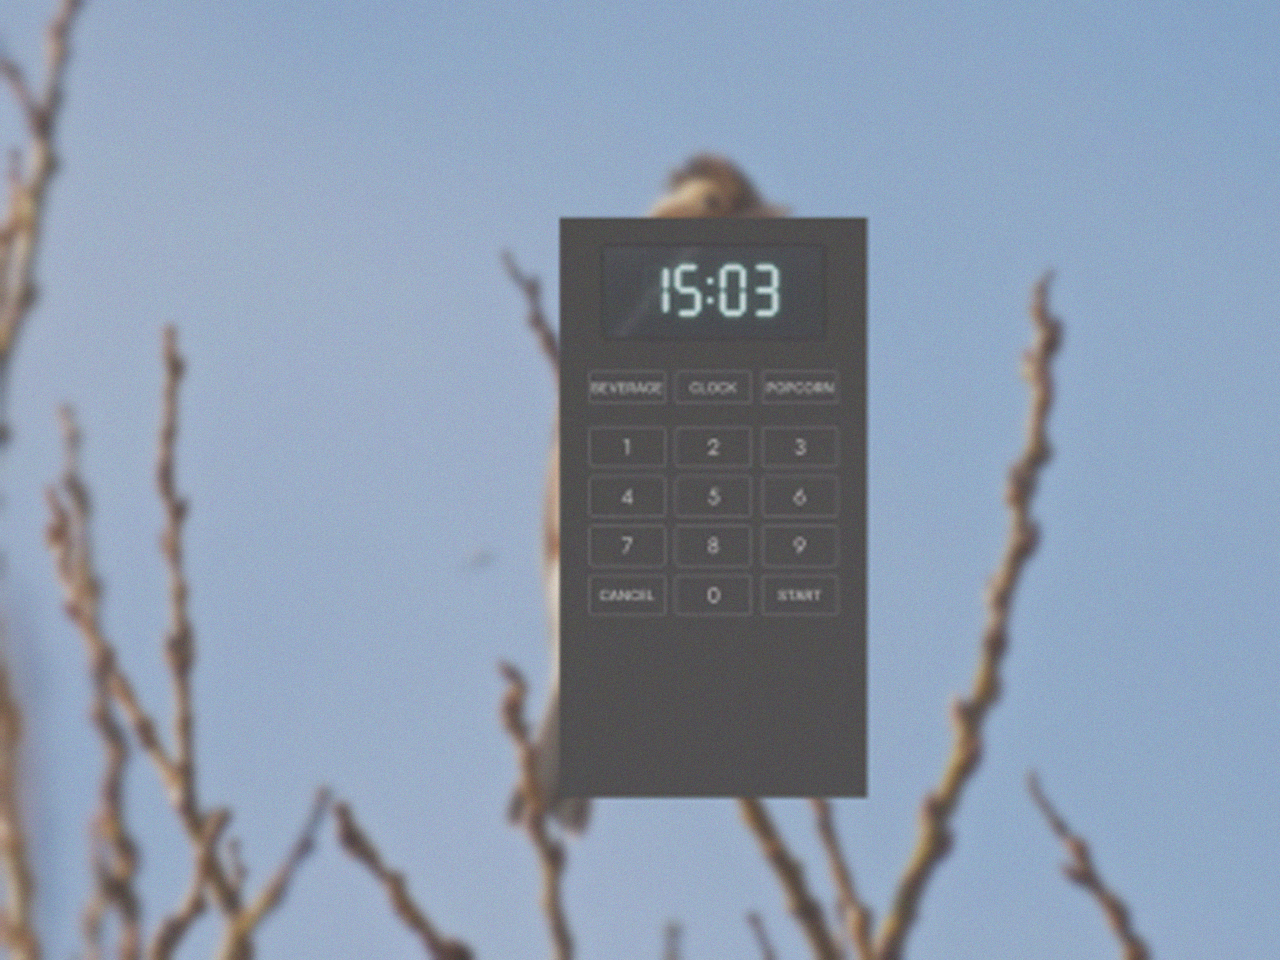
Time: **15:03**
